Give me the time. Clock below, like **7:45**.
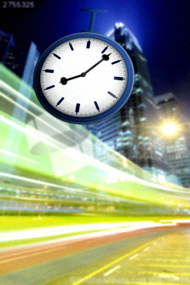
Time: **8:07**
